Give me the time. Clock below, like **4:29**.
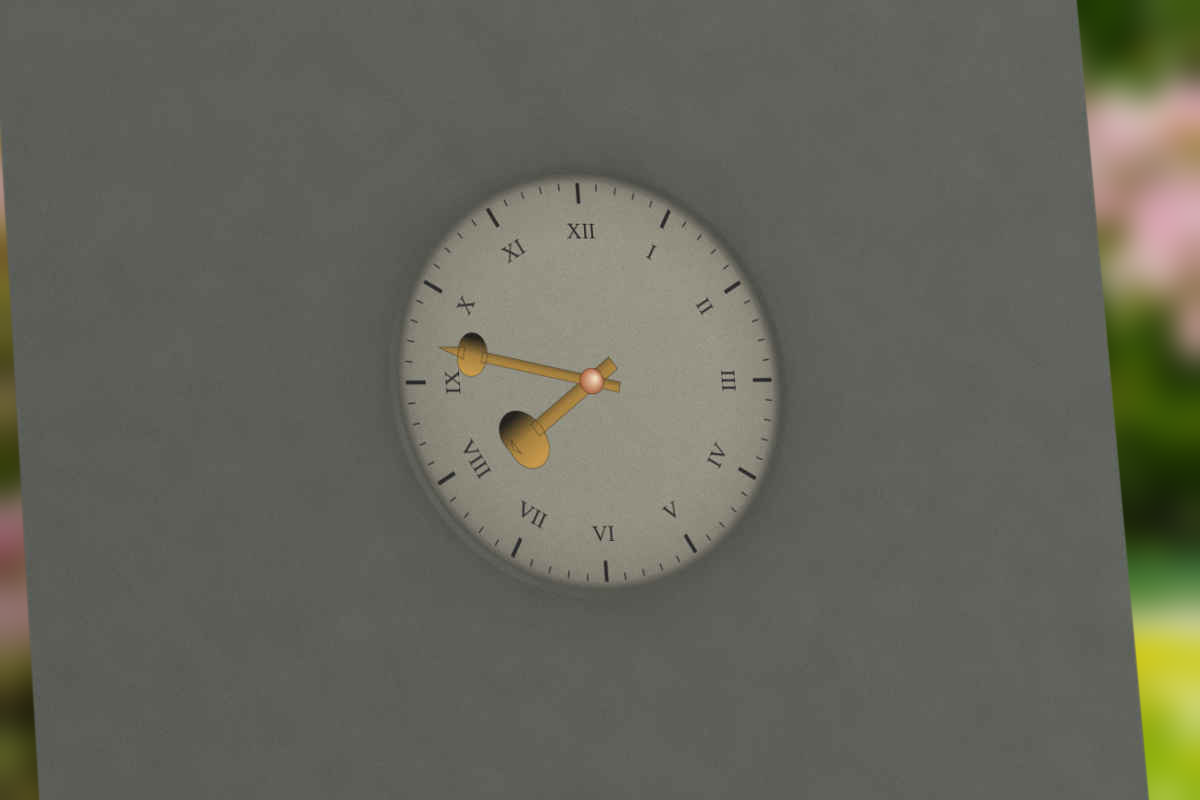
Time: **7:47**
